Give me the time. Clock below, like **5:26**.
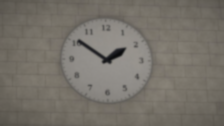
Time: **1:51**
